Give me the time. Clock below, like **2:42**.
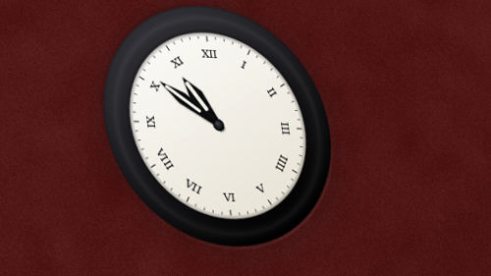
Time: **10:51**
